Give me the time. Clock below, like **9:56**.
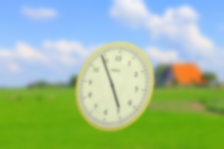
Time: **4:54**
